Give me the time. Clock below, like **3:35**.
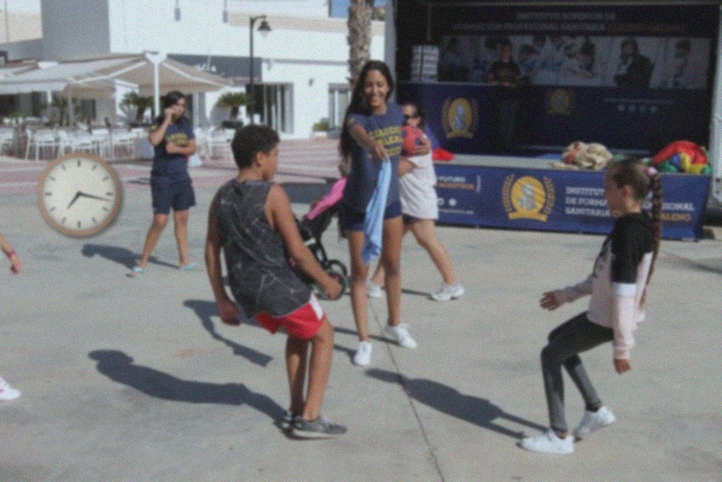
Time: **7:17**
